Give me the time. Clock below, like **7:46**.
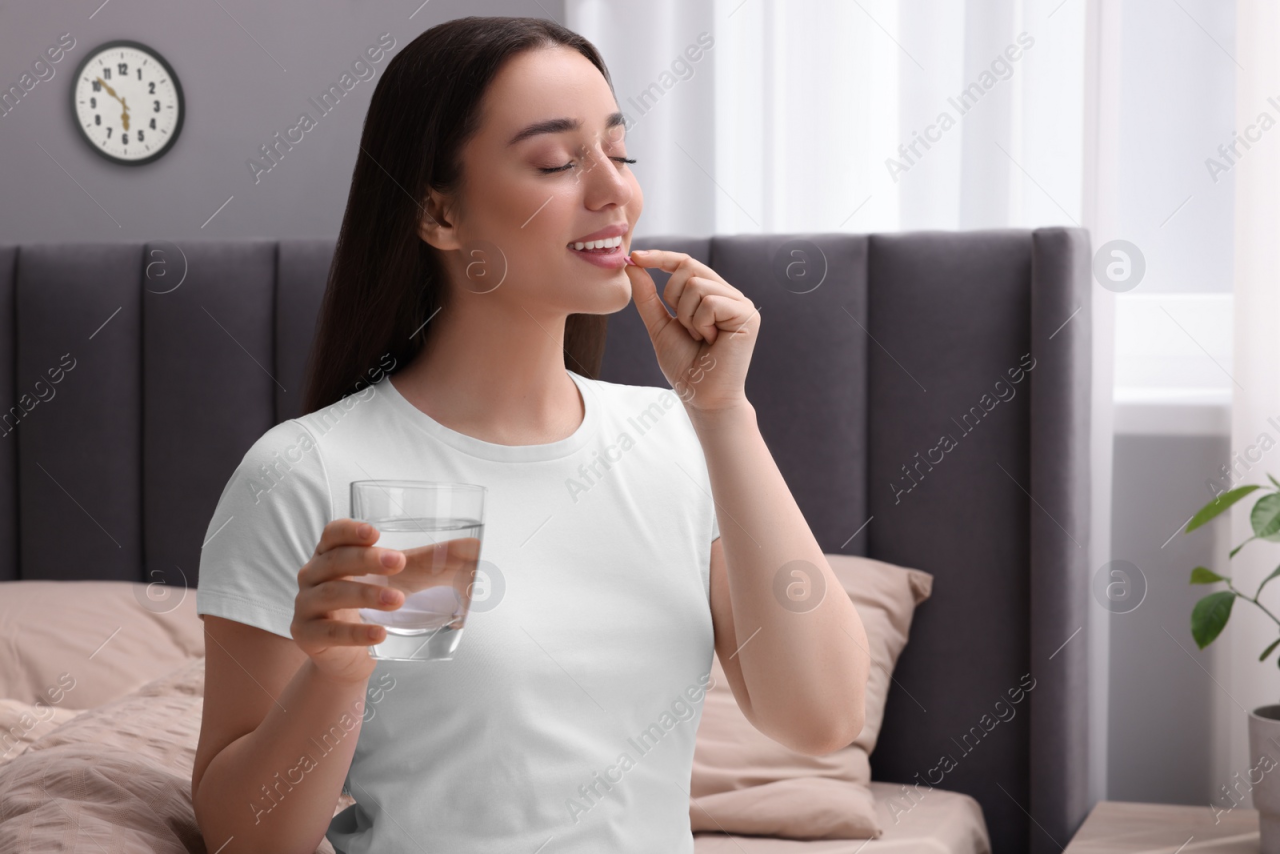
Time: **5:52**
